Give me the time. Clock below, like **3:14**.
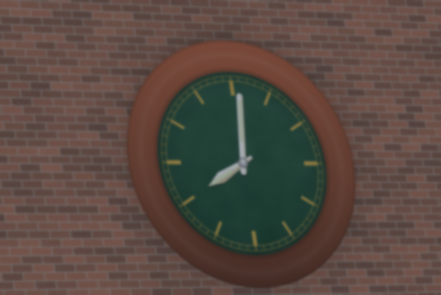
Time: **8:01**
